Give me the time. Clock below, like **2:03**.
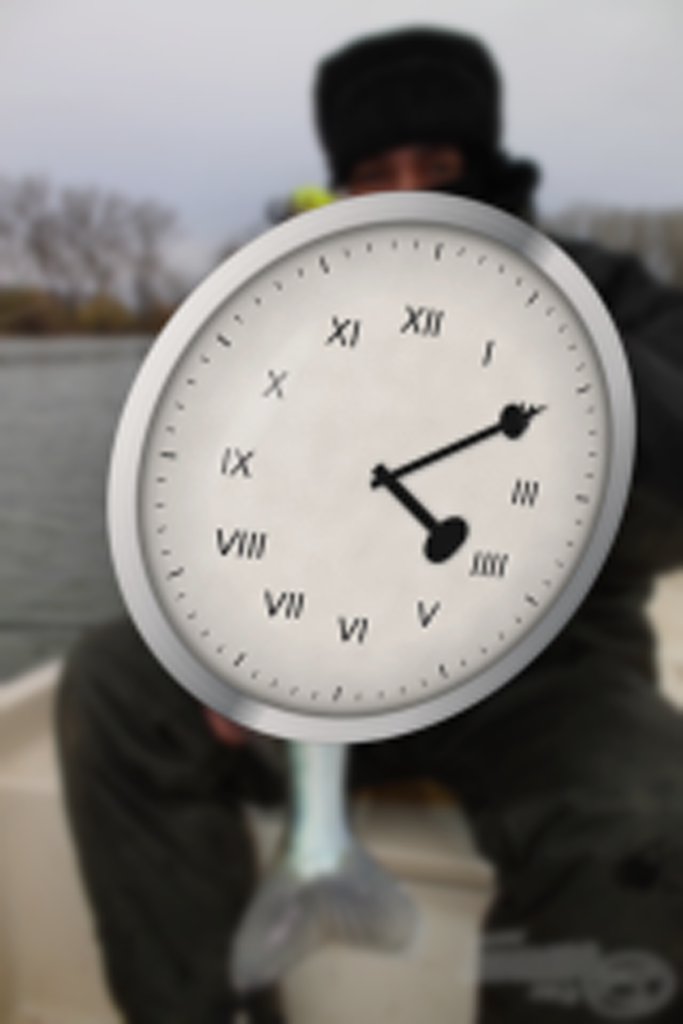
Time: **4:10**
